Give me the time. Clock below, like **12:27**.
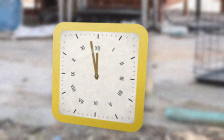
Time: **11:58**
